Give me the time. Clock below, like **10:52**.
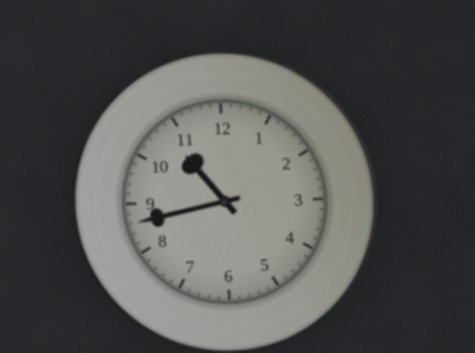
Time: **10:43**
